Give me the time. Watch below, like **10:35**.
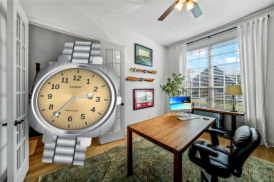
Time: **2:36**
